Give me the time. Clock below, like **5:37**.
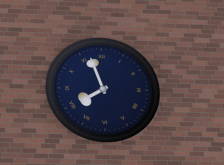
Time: **7:57**
